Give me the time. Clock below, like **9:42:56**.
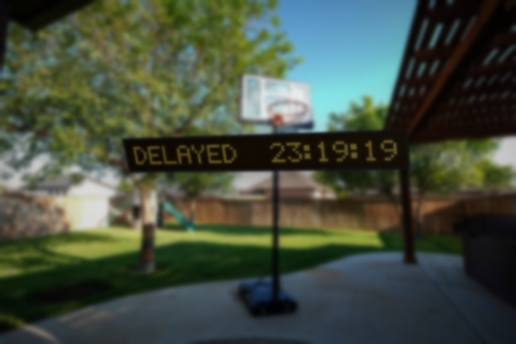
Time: **23:19:19**
